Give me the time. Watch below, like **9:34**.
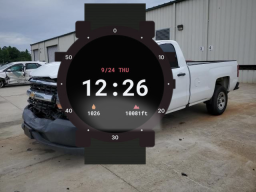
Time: **12:26**
